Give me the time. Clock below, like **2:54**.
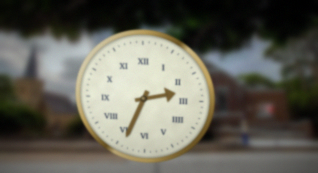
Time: **2:34**
